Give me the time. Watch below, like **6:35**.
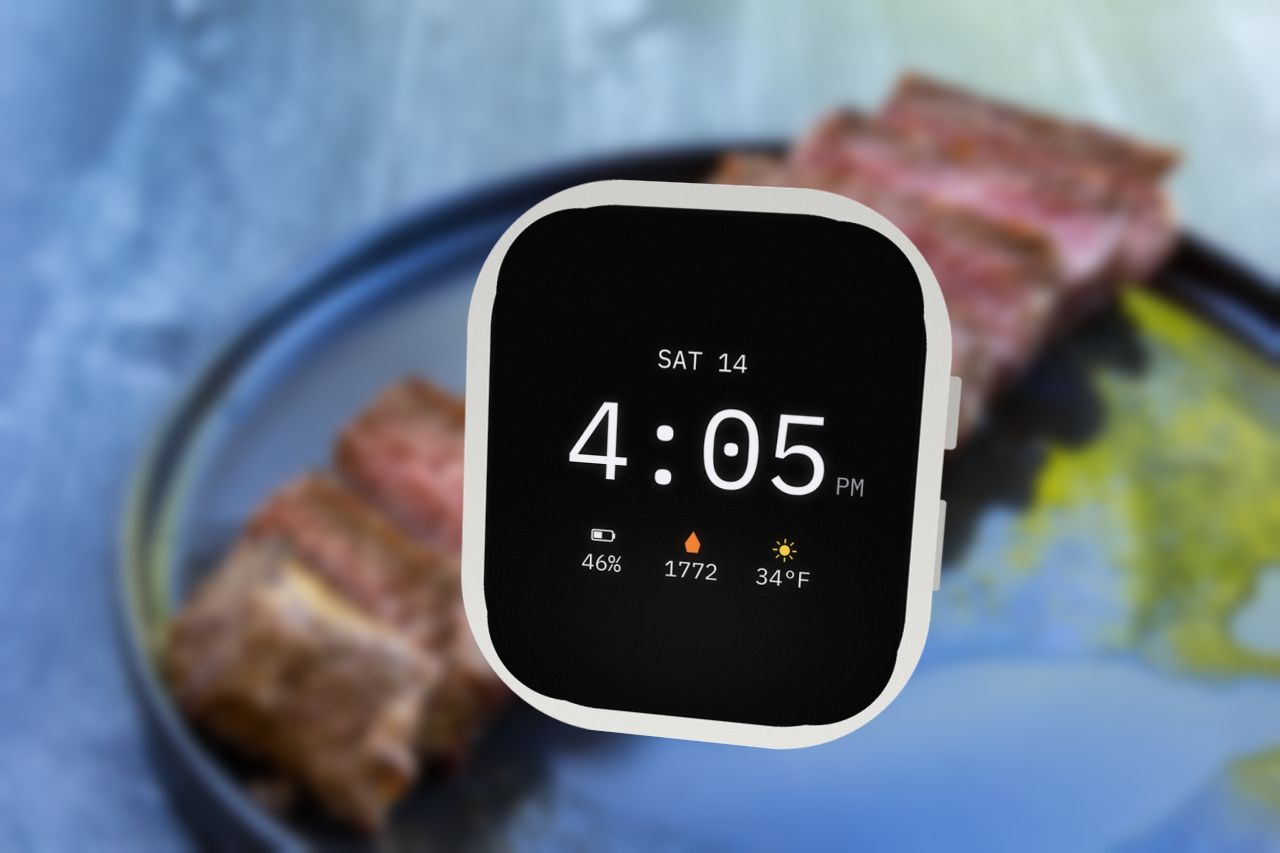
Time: **4:05**
